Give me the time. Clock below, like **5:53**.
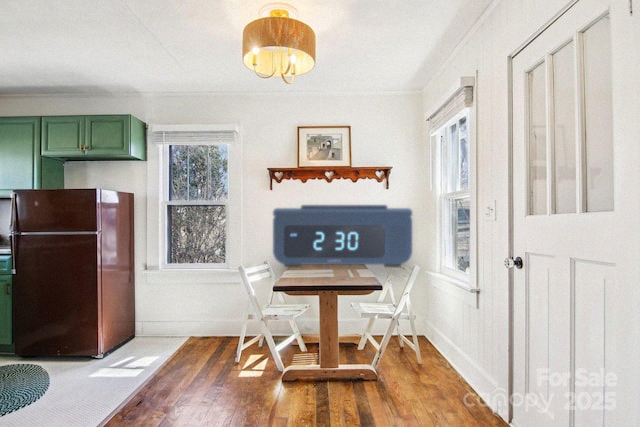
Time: **2:30**
